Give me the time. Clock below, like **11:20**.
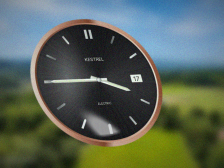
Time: **3:45**
